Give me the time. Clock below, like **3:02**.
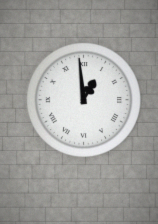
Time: **12:59**
